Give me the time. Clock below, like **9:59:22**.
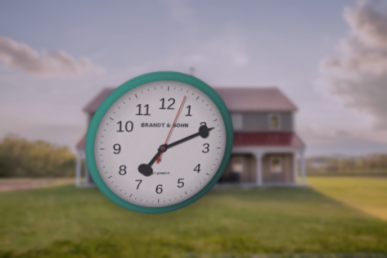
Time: **7:11:03**
